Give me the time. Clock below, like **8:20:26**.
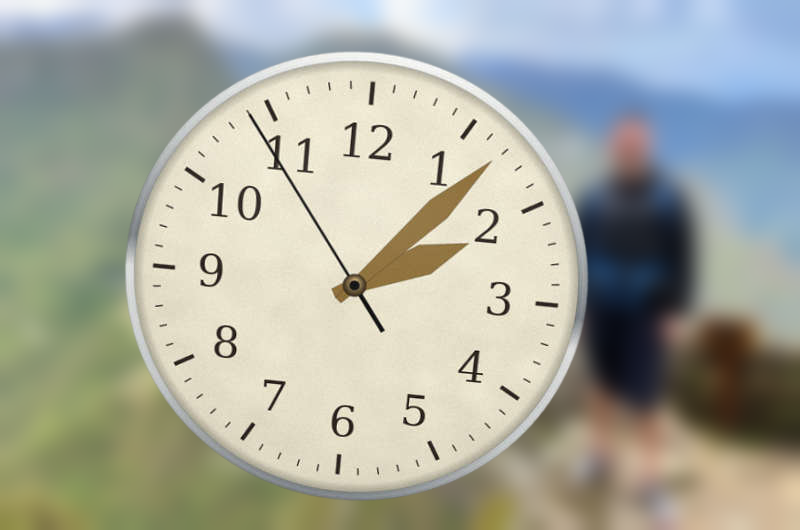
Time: **2:06:54**
